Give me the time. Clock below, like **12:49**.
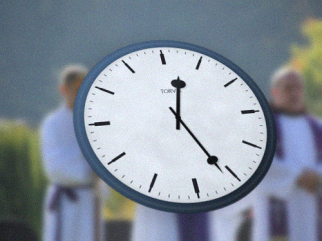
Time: **12:26**
